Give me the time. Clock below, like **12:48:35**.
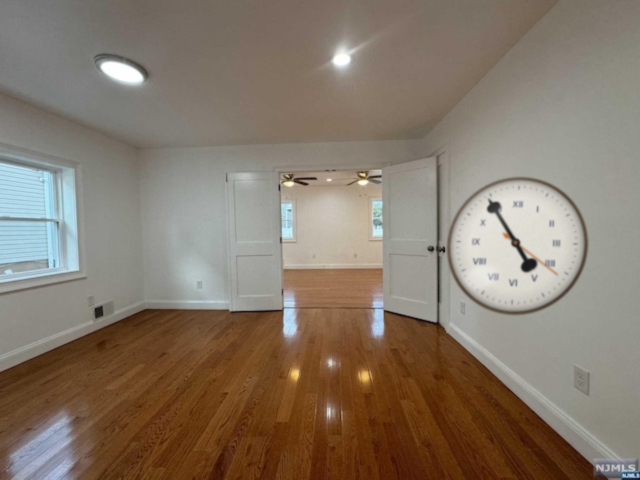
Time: **4:54:21**
